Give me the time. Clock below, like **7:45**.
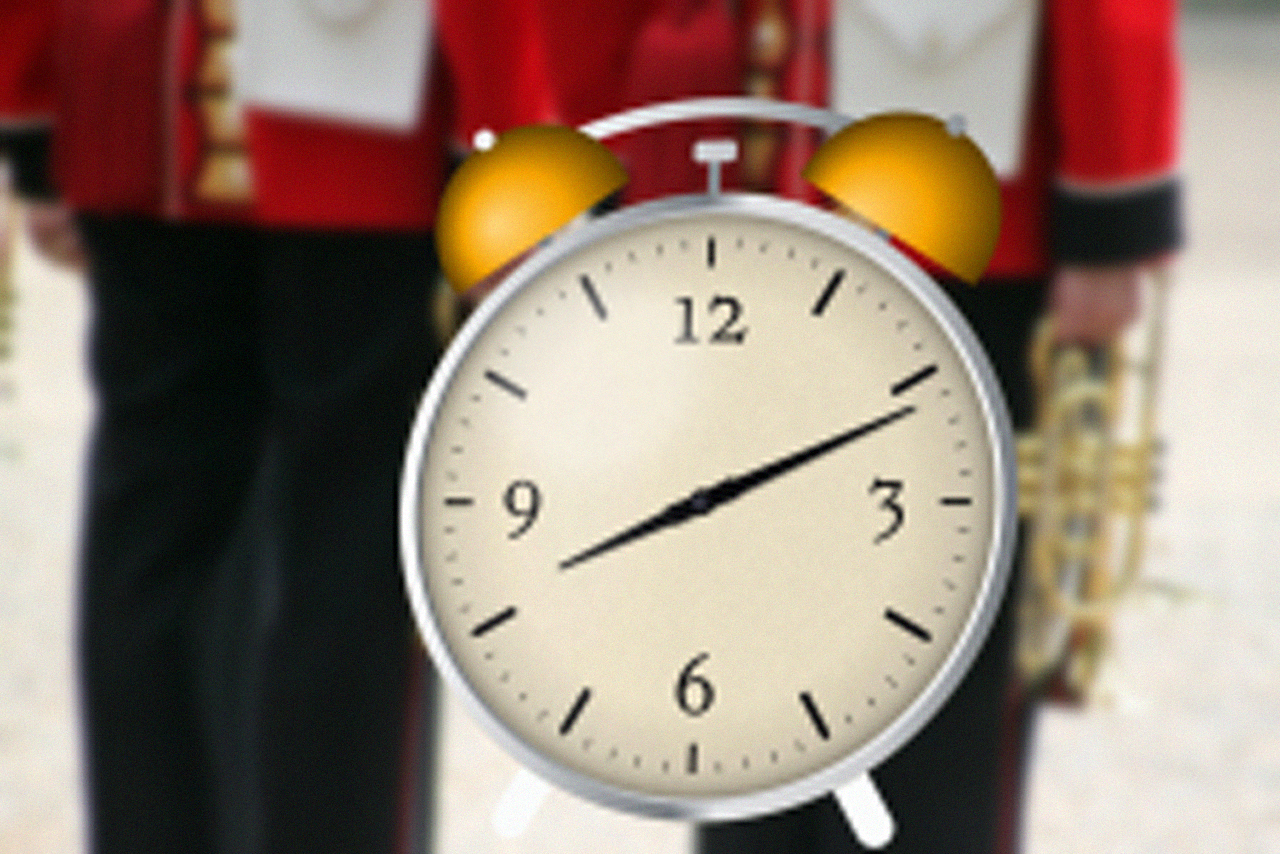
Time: **8:11**
